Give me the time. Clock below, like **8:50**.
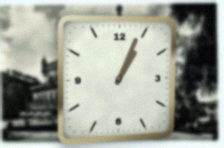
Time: **1:04**
